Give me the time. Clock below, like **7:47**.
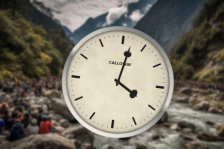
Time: **4:02**
